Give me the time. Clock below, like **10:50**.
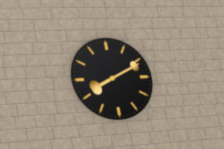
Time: **8:11**
